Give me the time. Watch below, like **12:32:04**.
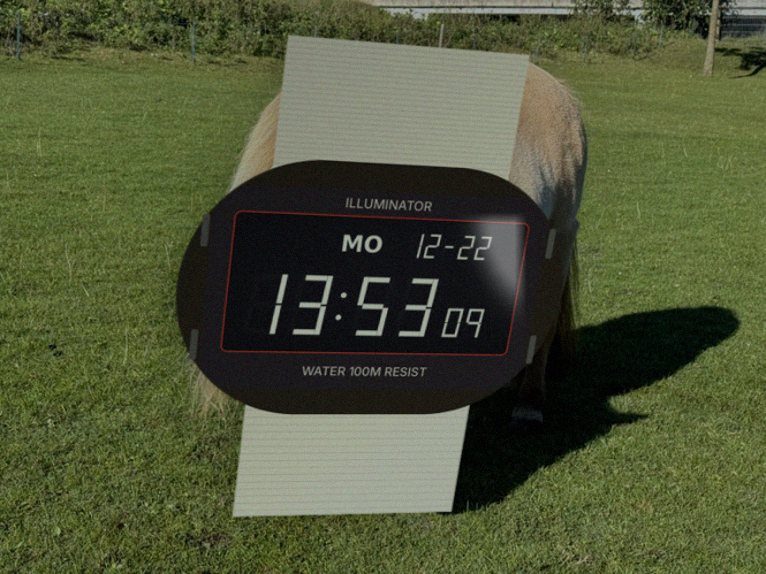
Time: **13:53:09**
